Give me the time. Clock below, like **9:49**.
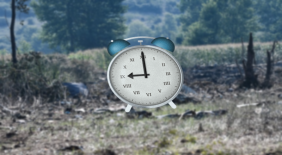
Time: **9:00**
